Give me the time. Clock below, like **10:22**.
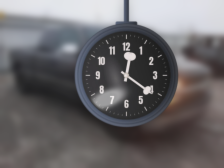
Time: **12:21**
